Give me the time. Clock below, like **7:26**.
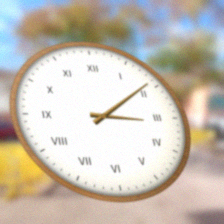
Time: **3:09**
